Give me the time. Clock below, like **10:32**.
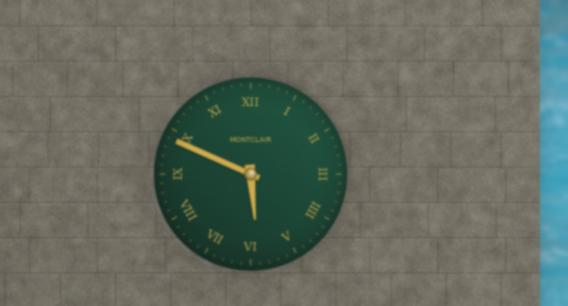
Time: **5:49**
